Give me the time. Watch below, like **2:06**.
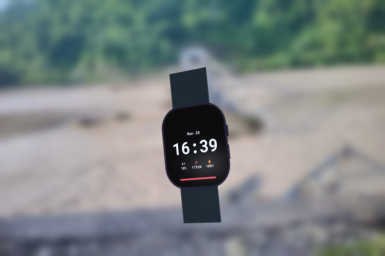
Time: **16:39**
